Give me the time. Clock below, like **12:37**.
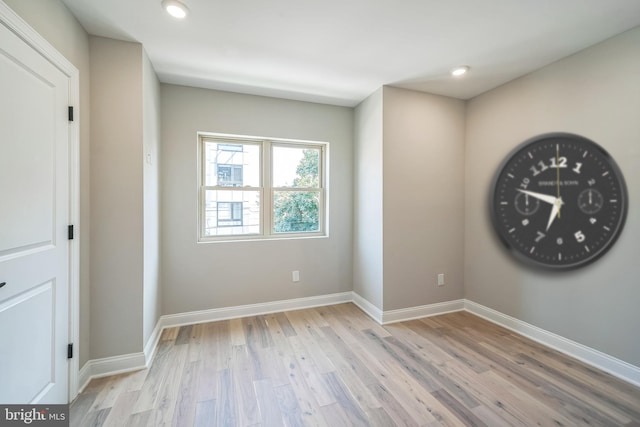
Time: **6:48**
